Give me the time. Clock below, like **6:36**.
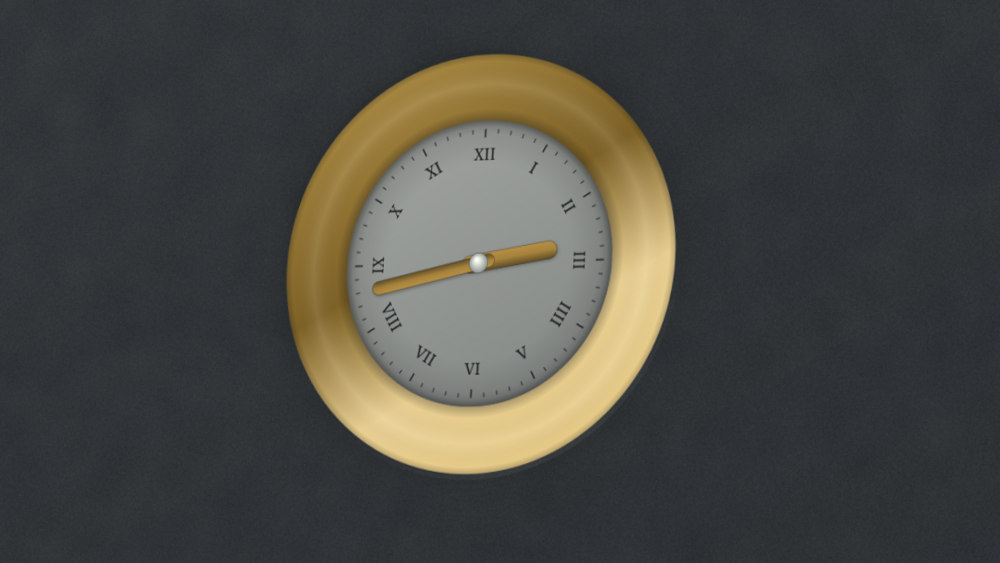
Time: **2:43**
